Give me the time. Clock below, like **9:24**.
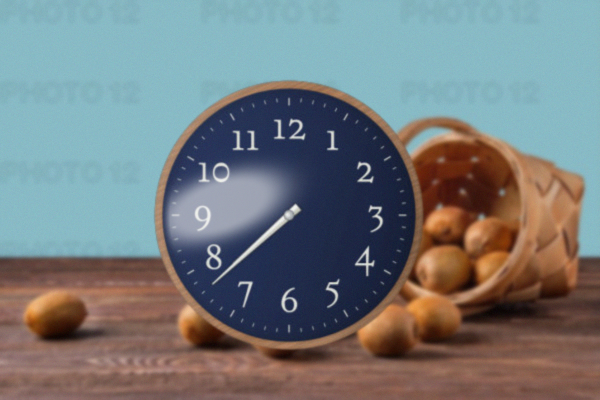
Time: **7:38**
